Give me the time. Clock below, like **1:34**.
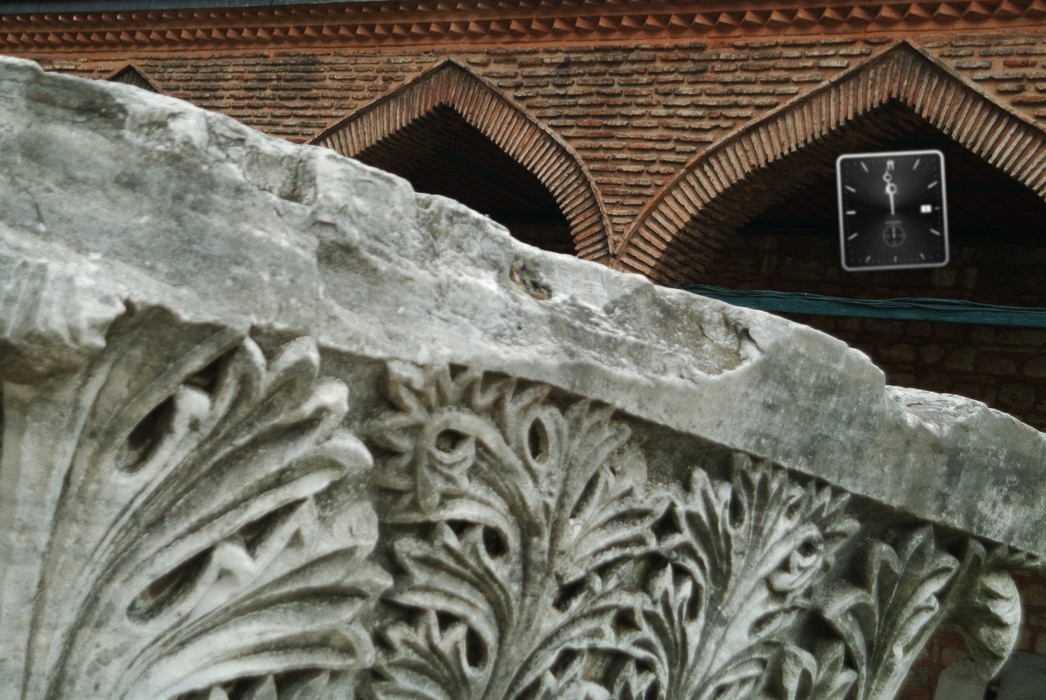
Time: **11:59**
